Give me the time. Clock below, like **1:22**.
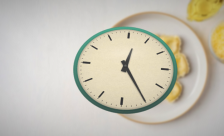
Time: **12:25**
